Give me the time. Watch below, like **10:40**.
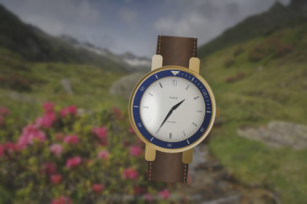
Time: **1:35**
